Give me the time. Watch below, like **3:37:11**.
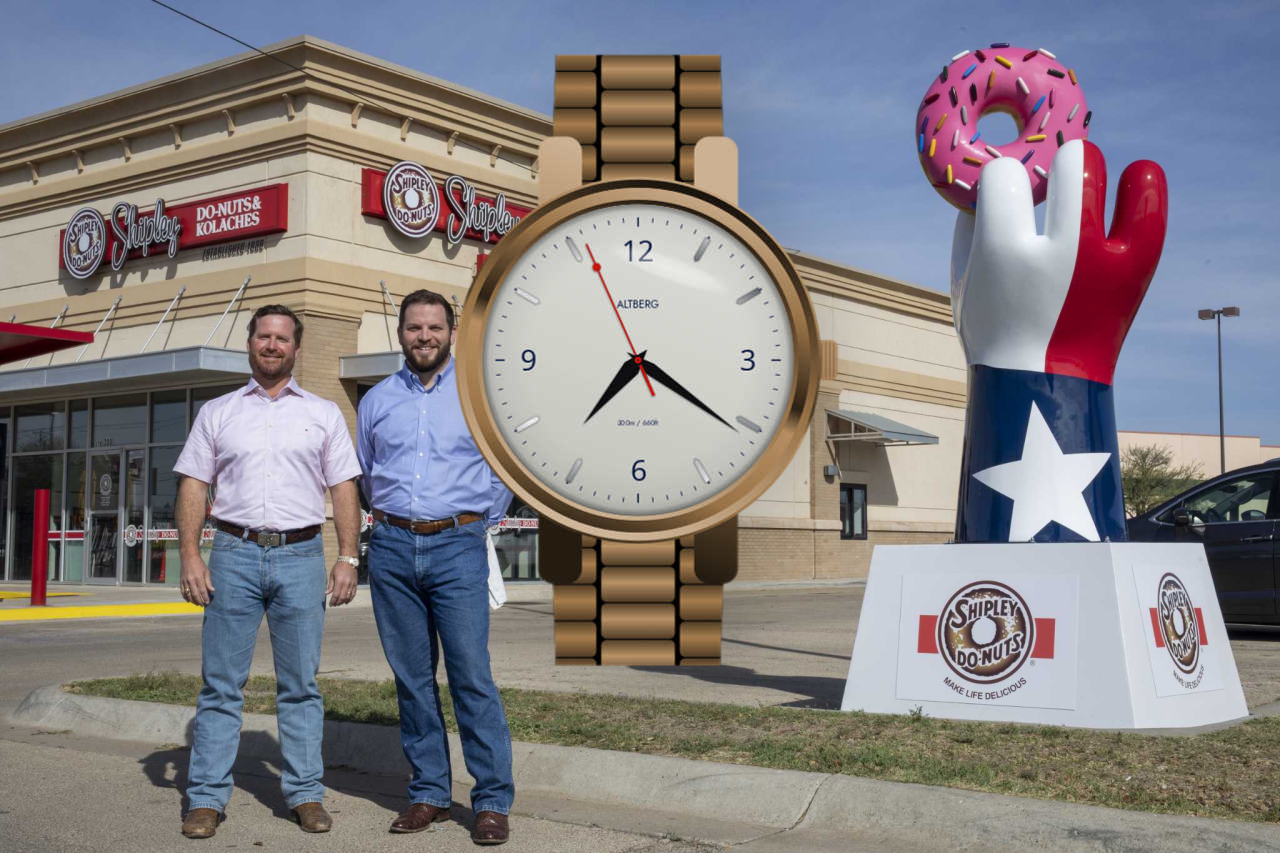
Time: **7:20:56**
